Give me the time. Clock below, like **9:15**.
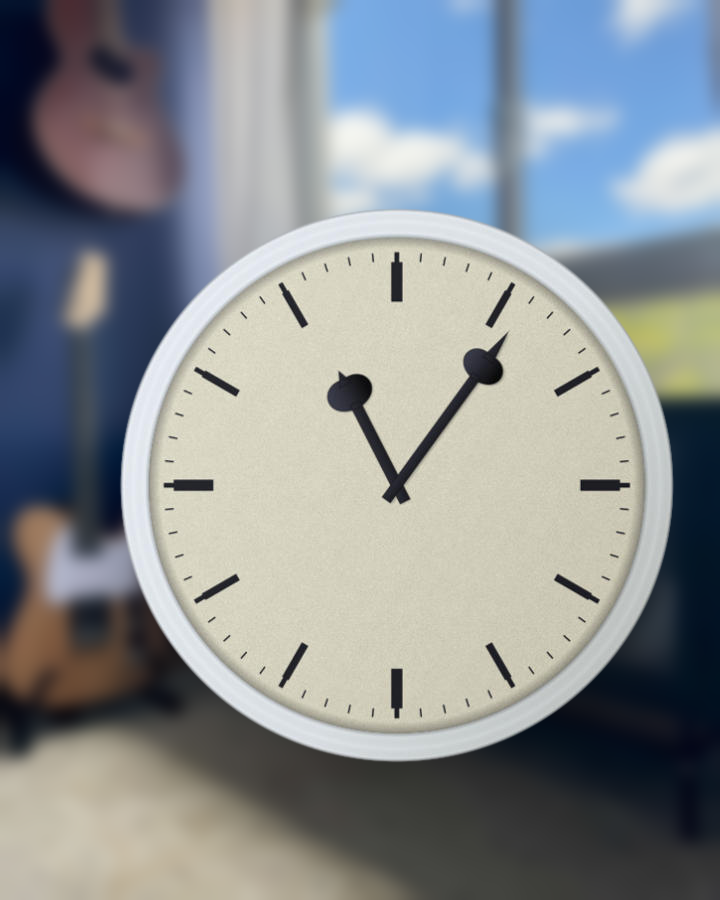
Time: **11:06**
